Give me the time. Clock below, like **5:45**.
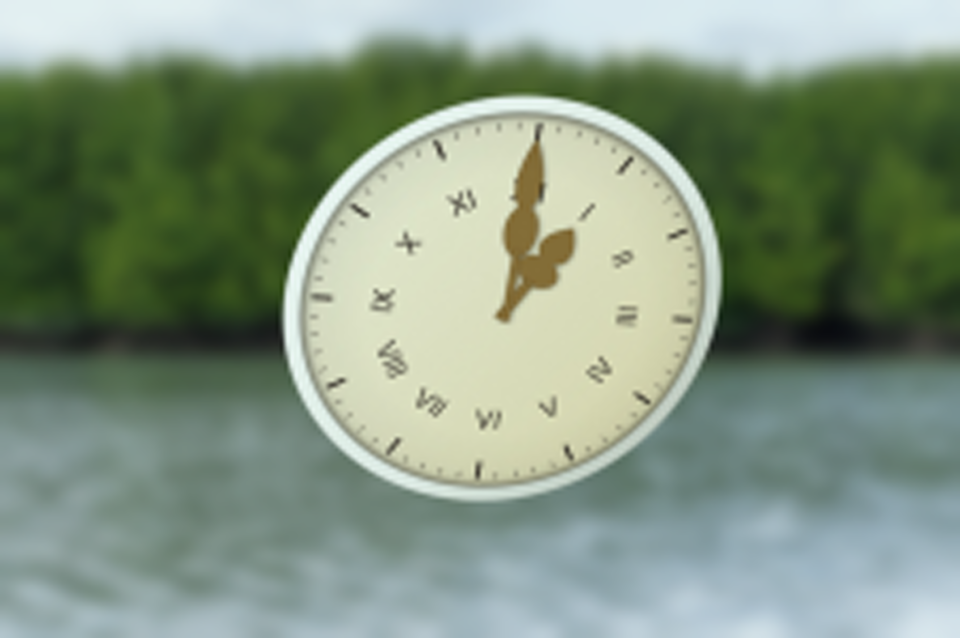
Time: **1:00**
